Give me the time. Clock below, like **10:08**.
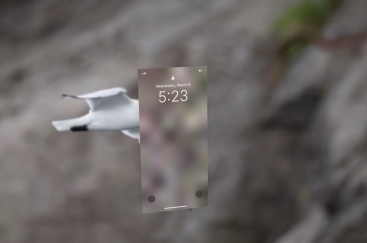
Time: **5:23**
